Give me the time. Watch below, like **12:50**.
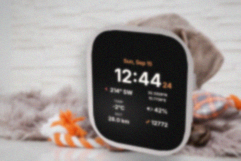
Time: **12:44**
